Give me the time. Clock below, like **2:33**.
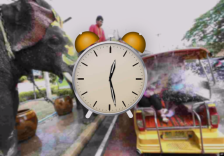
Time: **12:28**
